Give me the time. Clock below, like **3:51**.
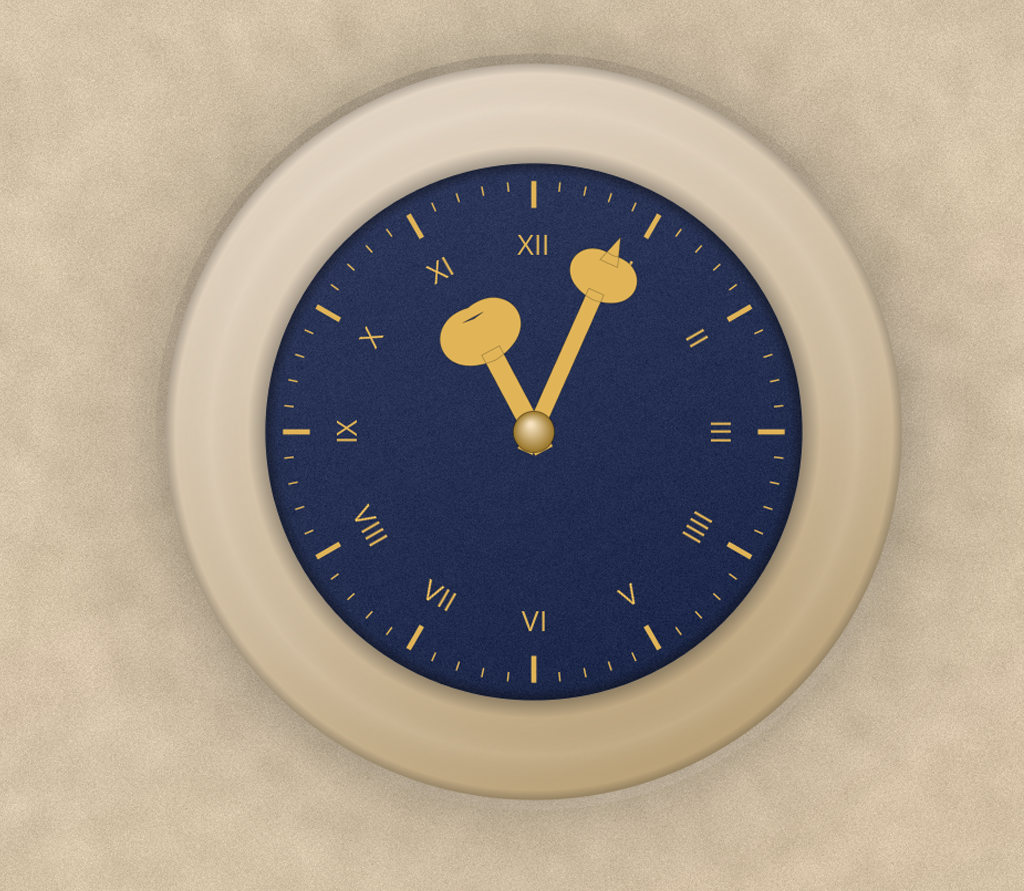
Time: **11:04**
